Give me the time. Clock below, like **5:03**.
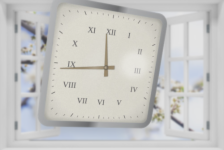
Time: **11:44**
